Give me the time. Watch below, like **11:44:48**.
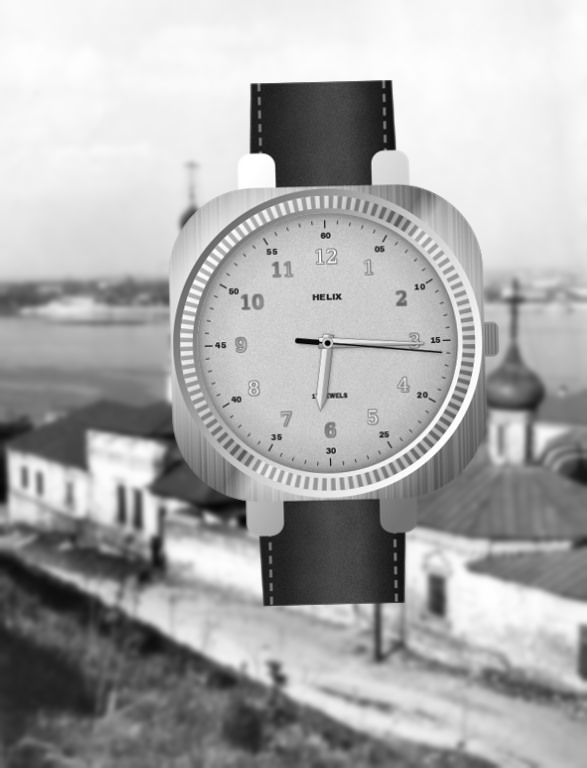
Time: **6:15:16**
